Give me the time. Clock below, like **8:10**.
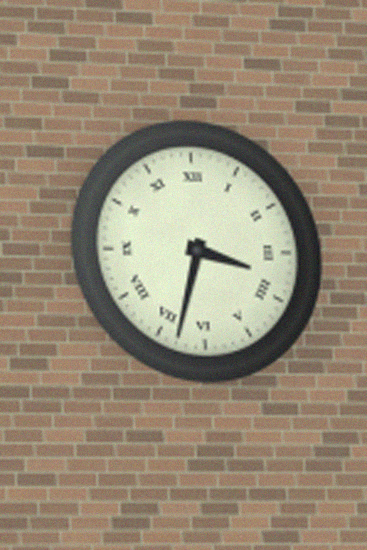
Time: **3:33**
